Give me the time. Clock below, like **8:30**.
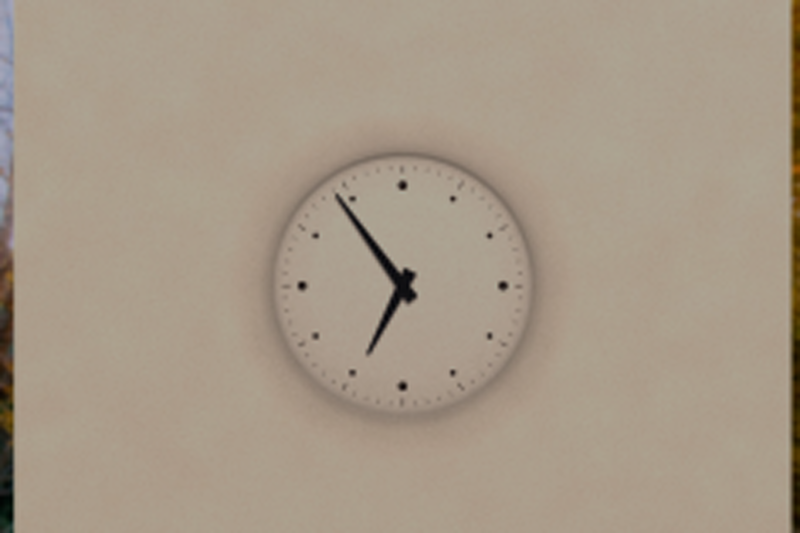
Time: **6:54**
